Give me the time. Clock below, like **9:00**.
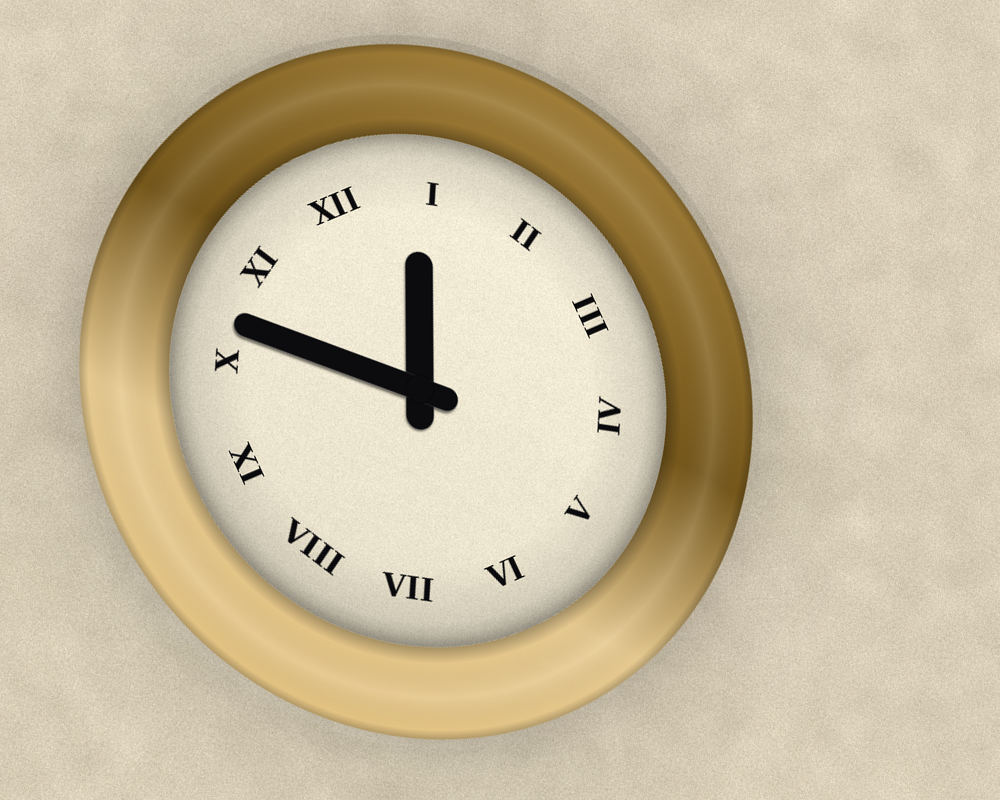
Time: **12:52**
